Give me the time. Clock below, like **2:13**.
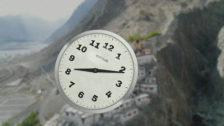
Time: **8:11**
